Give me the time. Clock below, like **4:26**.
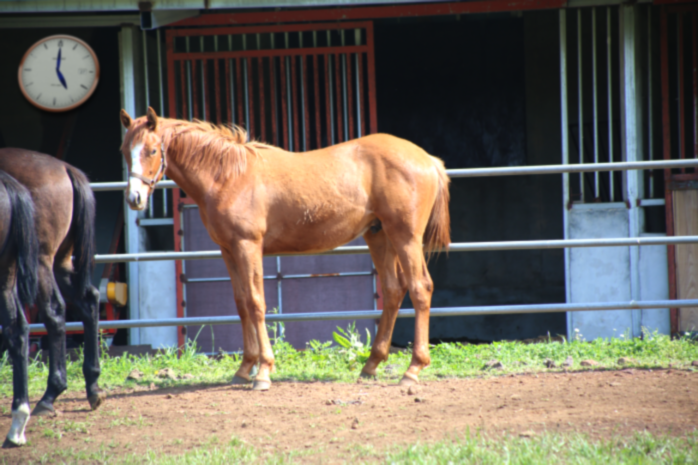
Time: **5:00**
